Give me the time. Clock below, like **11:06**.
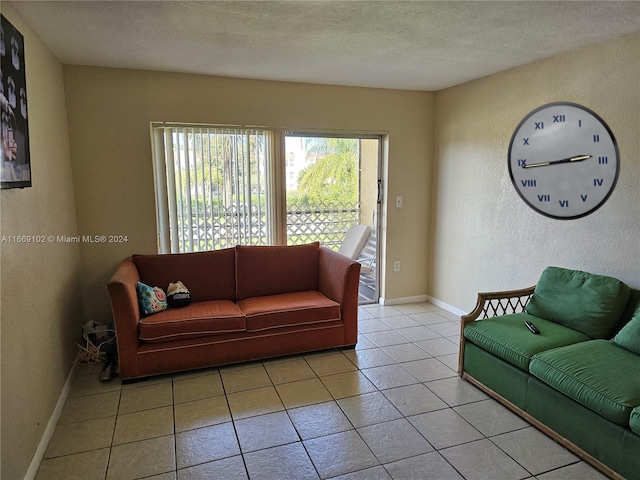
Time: **2:44**
